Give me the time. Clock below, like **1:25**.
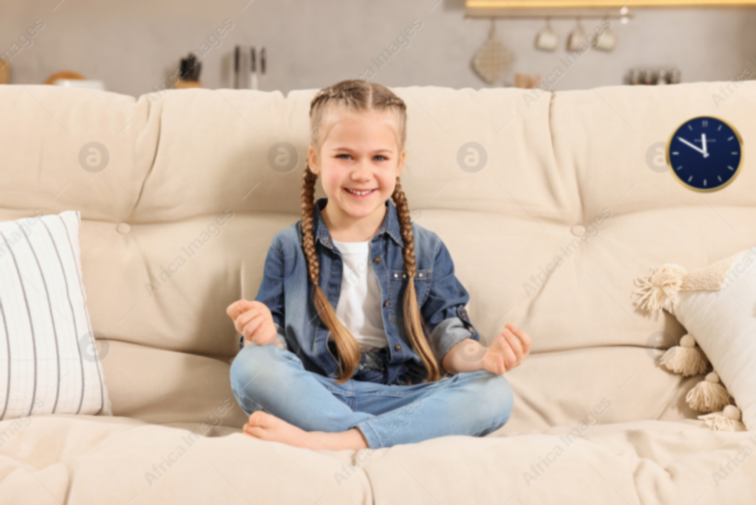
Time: **11:50**
